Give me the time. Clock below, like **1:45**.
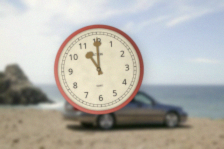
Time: **11:00**
